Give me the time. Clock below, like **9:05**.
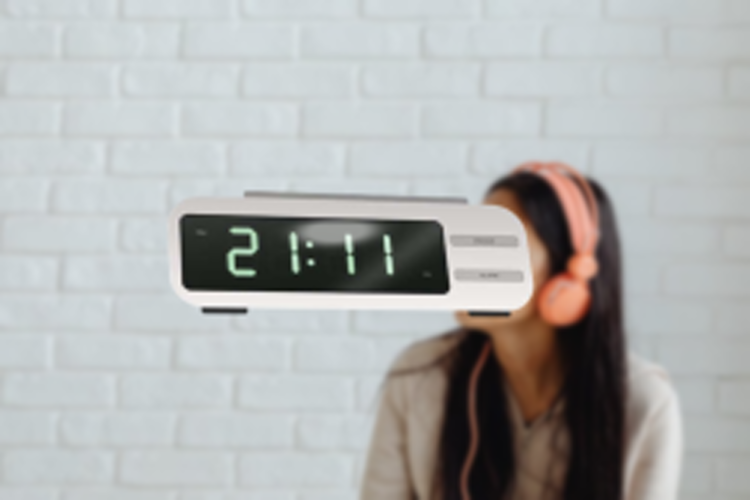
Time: **21:11**
